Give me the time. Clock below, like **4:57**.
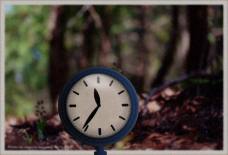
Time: **11:36**
